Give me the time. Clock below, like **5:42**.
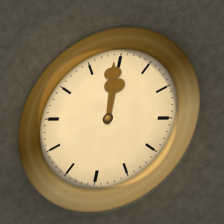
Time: **11:59**
